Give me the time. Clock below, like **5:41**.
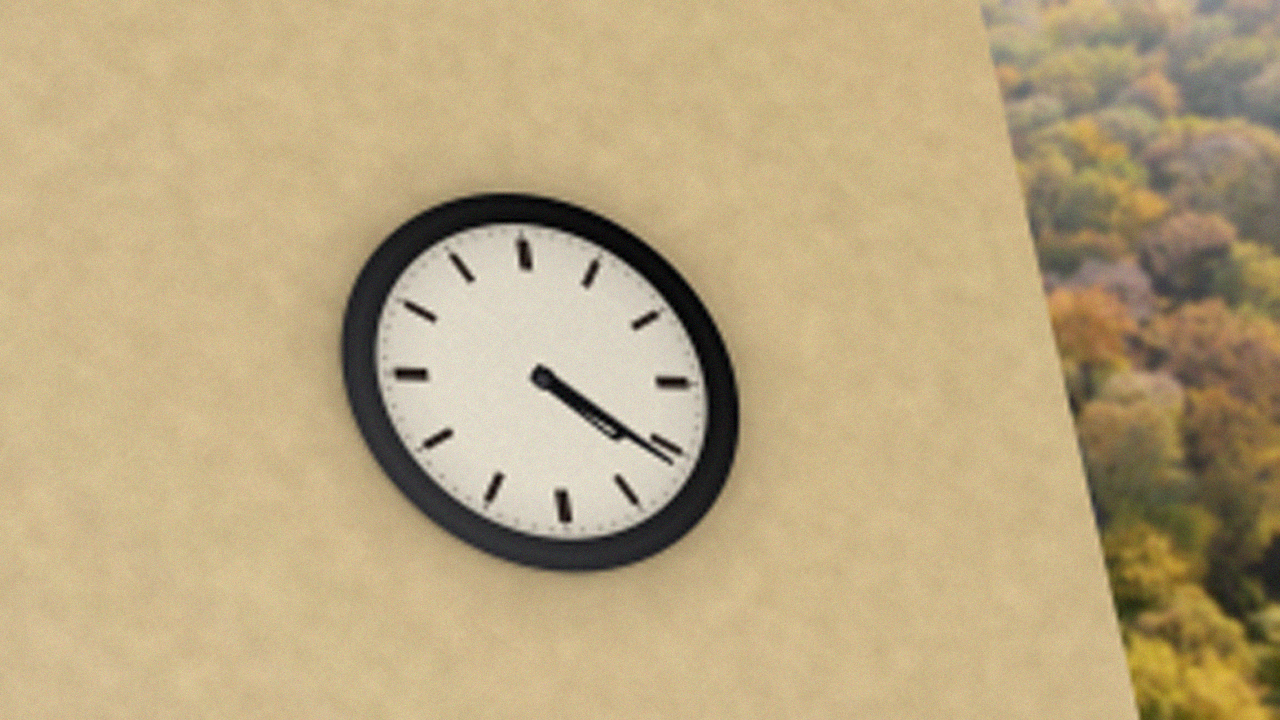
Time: **4:21**
